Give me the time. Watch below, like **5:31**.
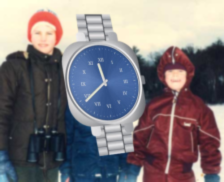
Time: **11:39**
